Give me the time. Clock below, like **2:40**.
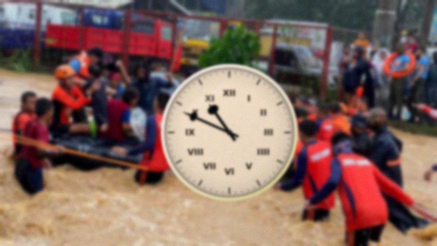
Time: **10:49**
